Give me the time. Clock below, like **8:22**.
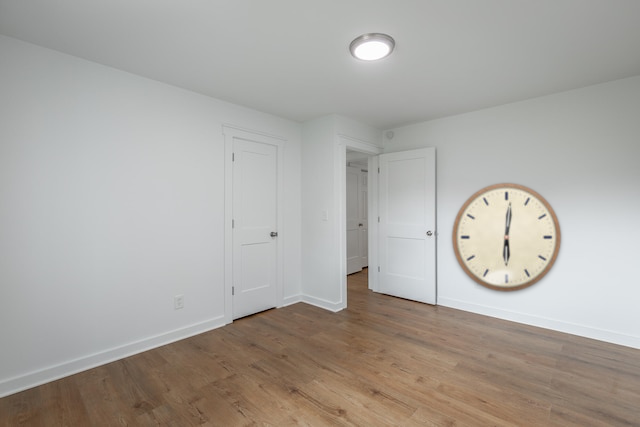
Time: **6:01**
